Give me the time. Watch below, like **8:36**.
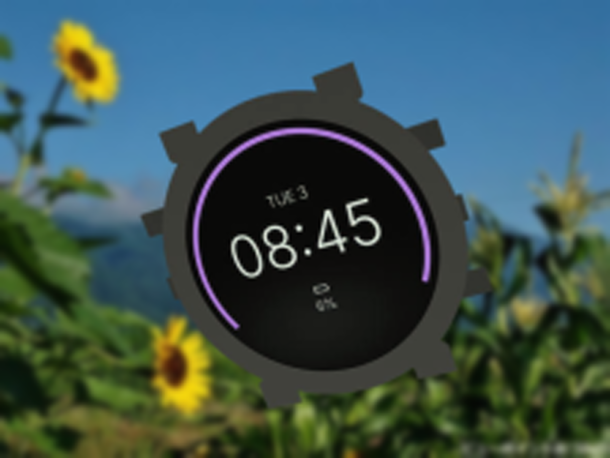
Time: **8:45**
